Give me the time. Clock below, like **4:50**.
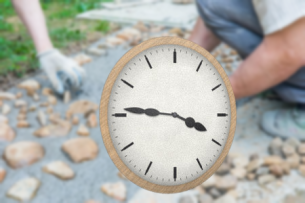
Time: **3:46**
